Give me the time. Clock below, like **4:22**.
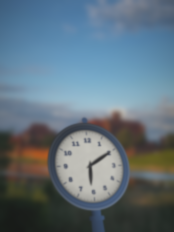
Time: **6:10**
